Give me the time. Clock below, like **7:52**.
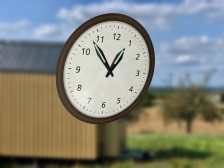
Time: **12:53**
